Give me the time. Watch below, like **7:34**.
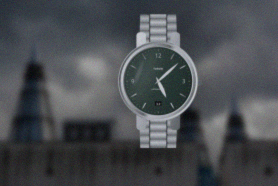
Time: **5:08**
